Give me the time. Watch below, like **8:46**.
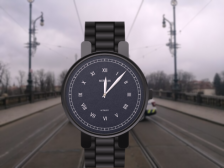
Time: **12:07**
